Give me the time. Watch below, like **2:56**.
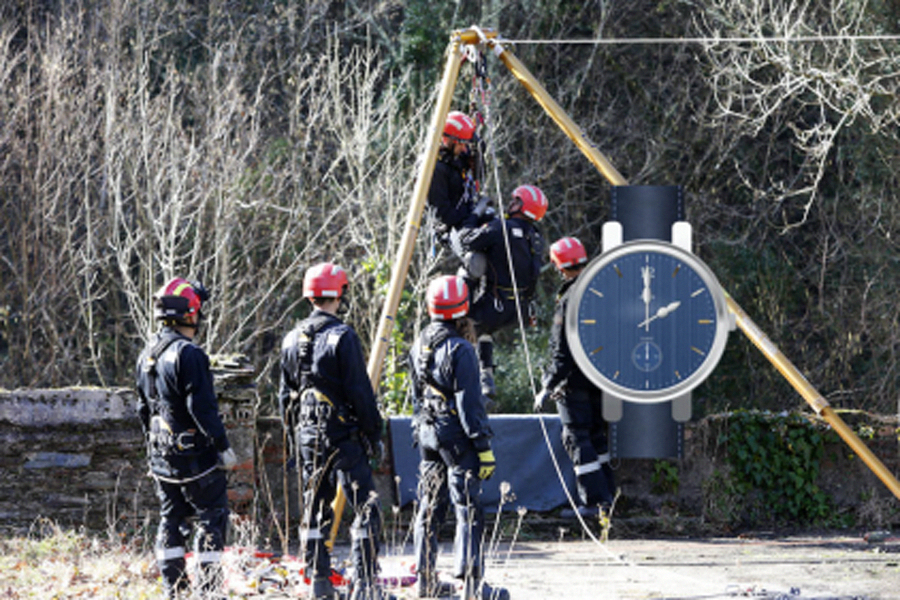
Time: **2:00**
